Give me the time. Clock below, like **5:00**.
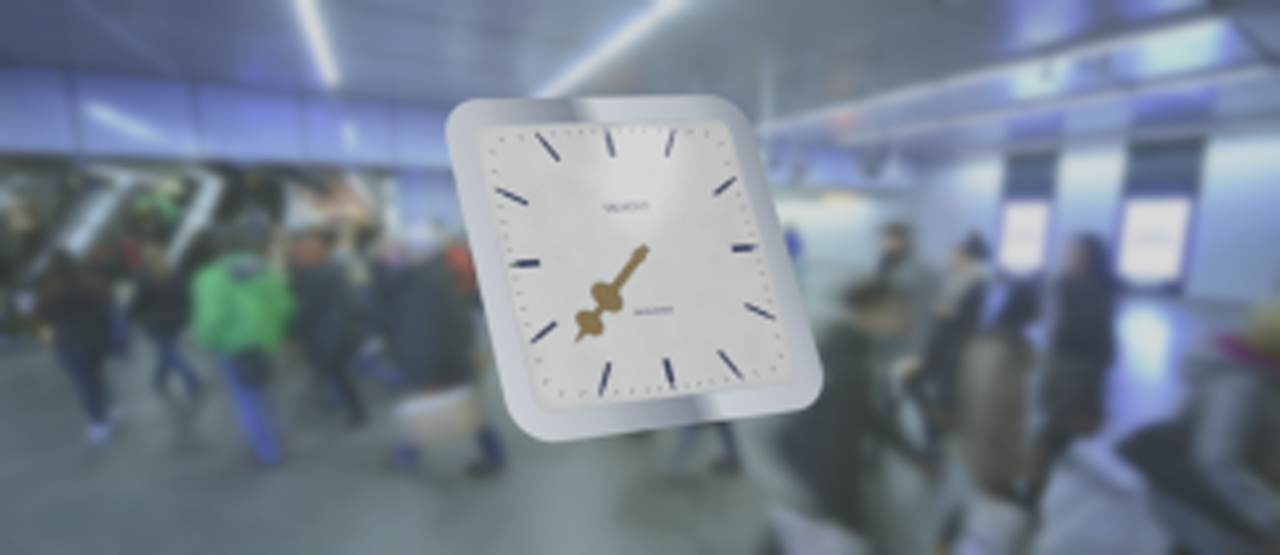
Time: **7:38**
